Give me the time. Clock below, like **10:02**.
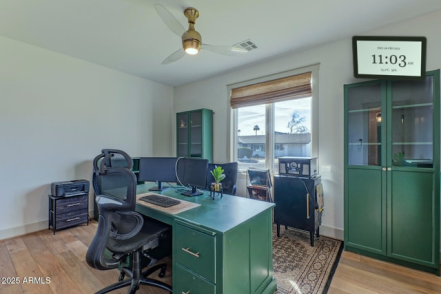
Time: **11:03**
